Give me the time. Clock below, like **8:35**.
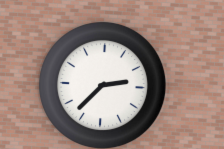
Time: **2:37**
